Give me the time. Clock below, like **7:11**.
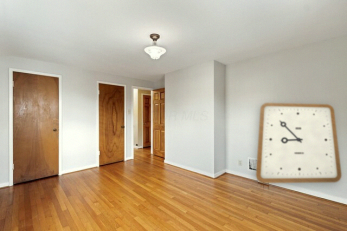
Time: **8:53**
